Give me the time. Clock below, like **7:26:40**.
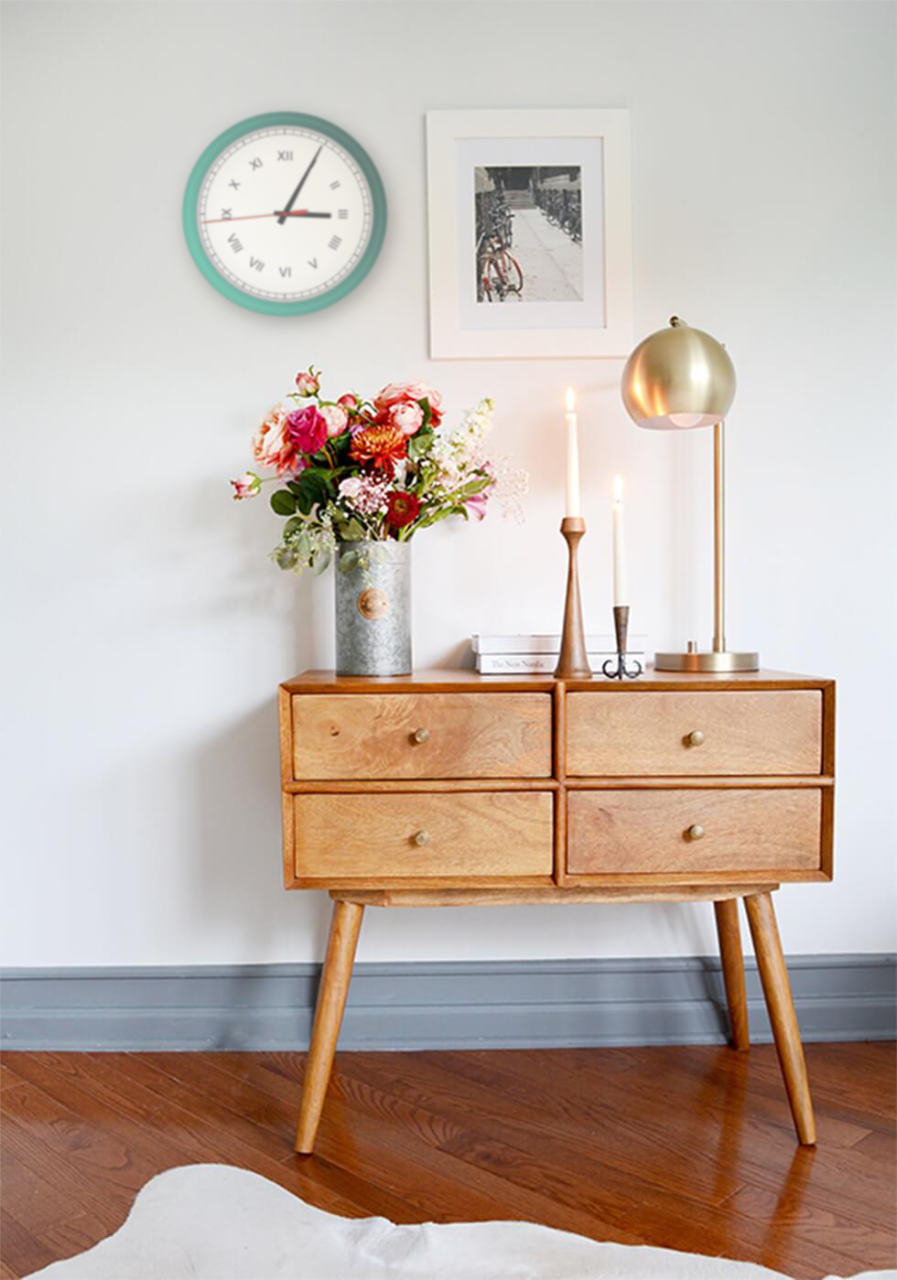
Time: **3:04:44**
